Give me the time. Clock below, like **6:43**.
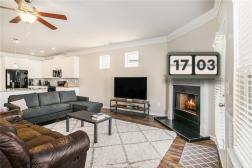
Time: **17:03**
